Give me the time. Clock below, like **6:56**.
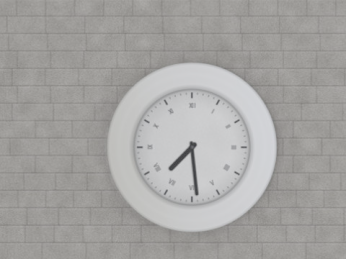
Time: **7:29**
